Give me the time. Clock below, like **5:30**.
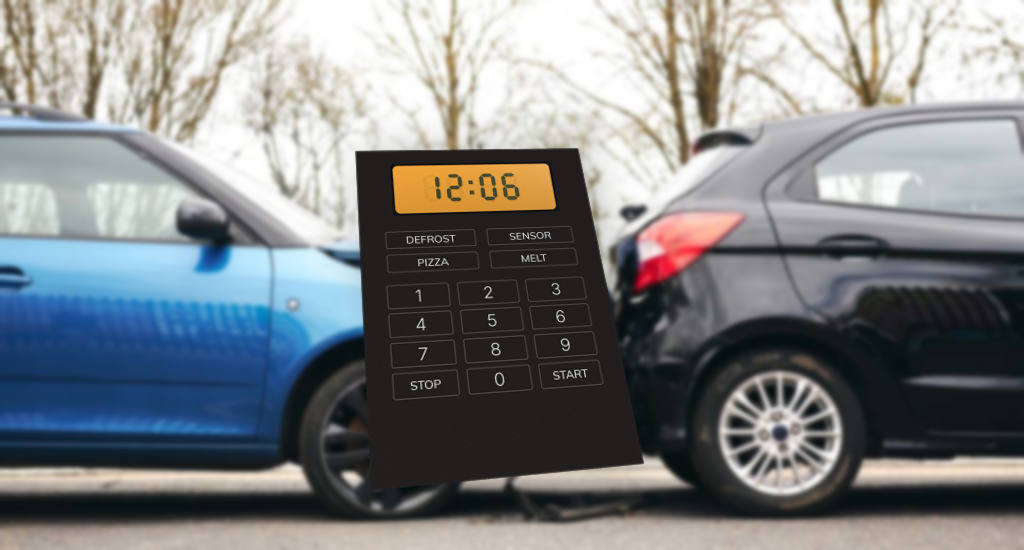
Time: **12:06**
